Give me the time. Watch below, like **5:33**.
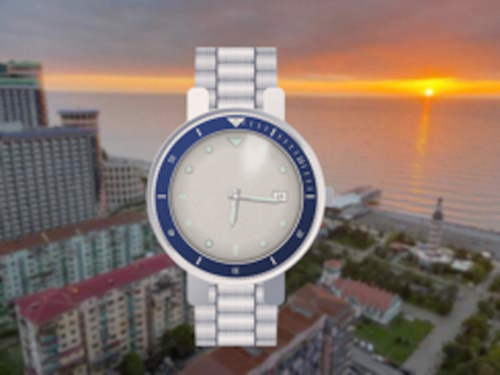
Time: **6:16**
